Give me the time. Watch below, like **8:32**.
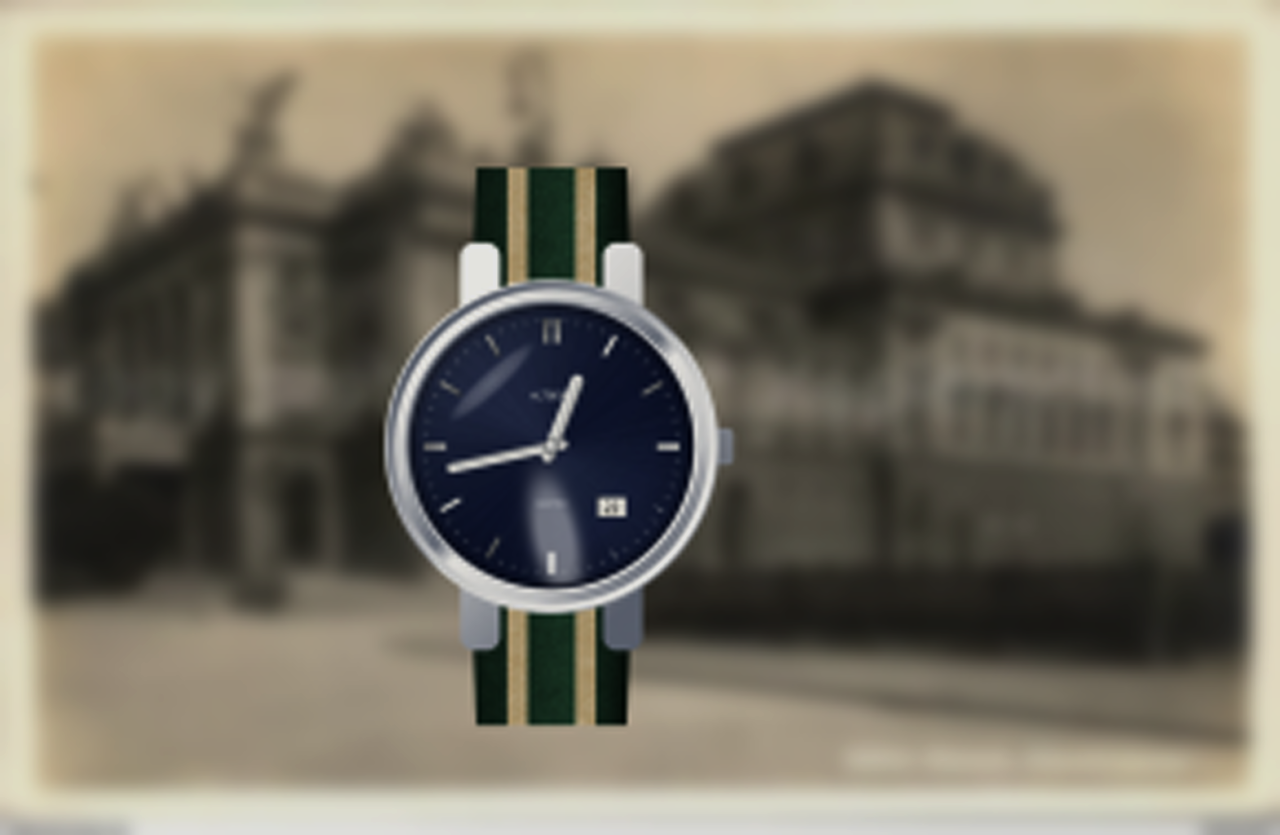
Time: **12:43**
